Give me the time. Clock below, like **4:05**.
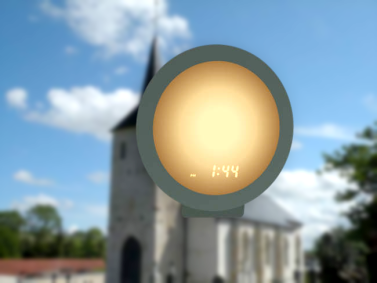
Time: **1:44**
